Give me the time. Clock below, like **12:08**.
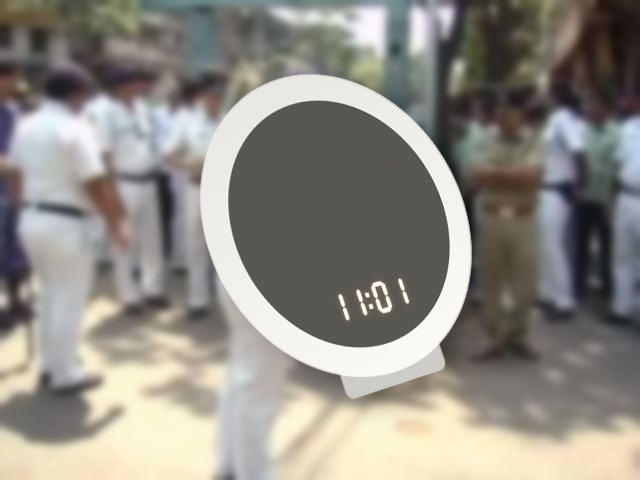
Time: **11:01**
